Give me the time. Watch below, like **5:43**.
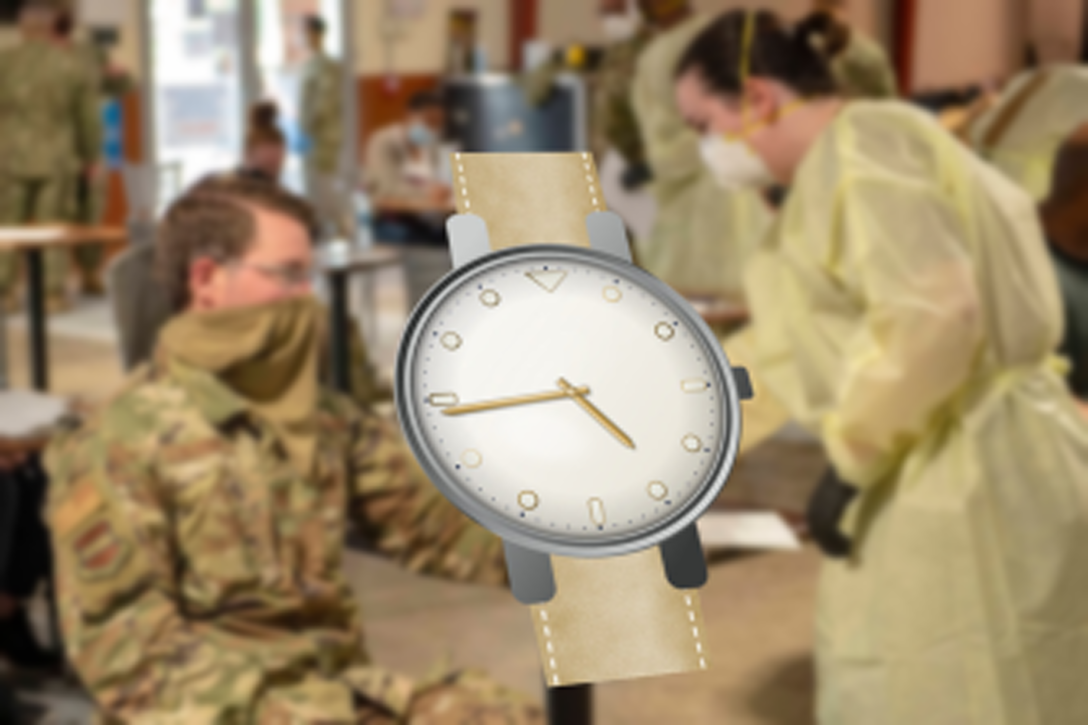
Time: **4:44**
